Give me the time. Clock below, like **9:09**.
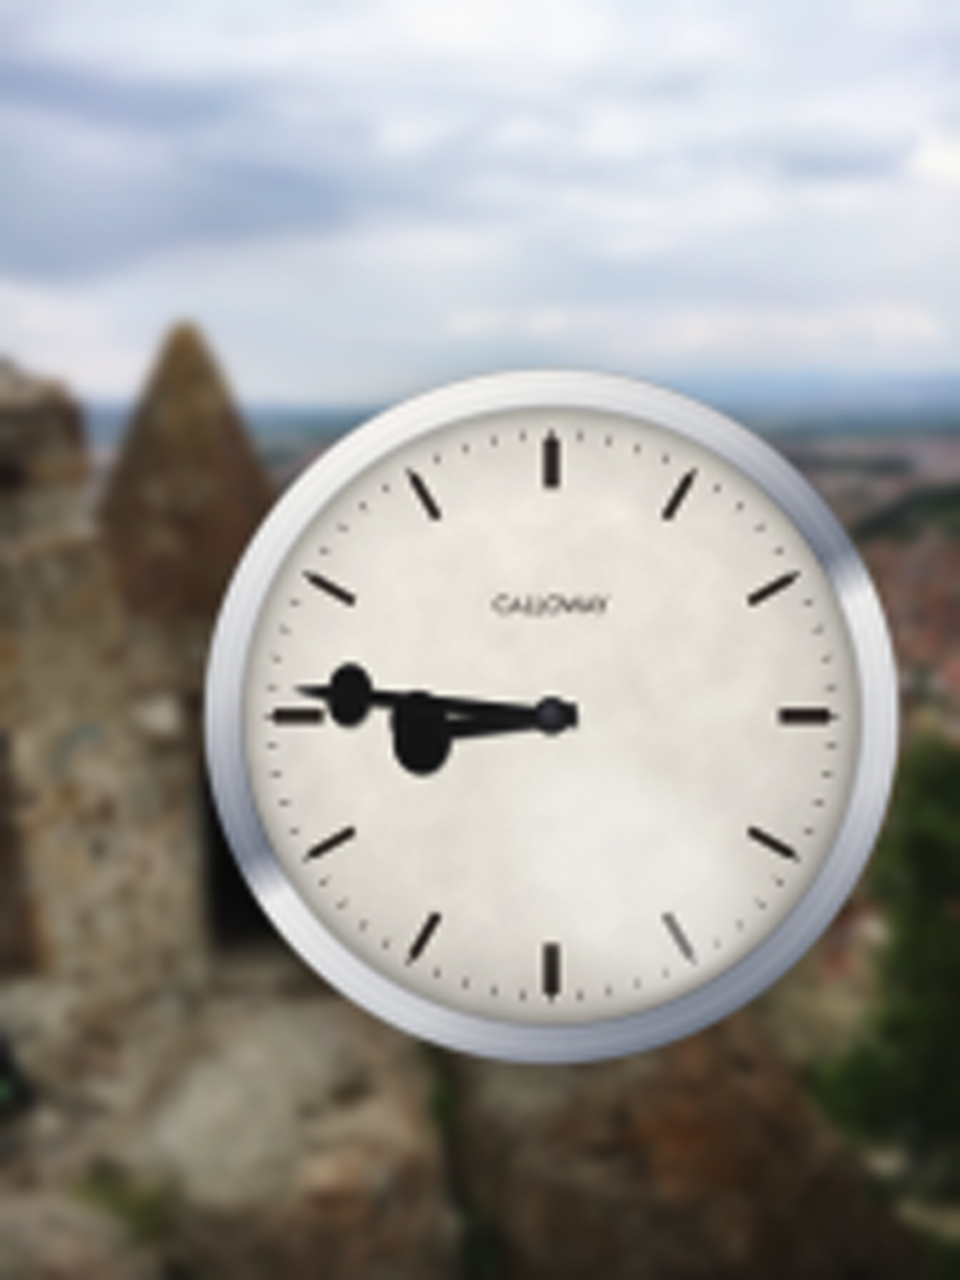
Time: **8:46**
